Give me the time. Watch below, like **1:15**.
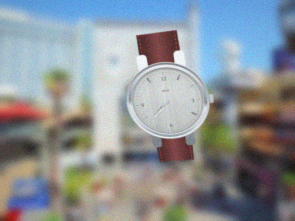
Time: **7:38**
